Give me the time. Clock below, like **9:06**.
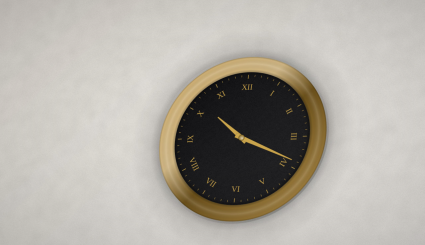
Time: **10:19**
